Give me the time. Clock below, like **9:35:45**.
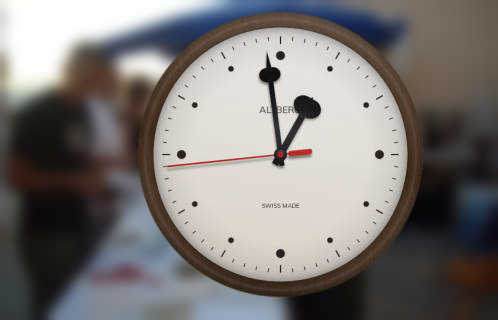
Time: **12:58:44**
